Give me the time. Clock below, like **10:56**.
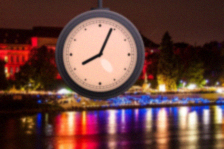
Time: **8:04**
